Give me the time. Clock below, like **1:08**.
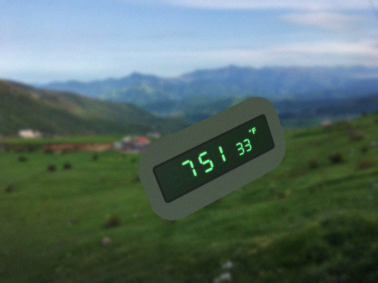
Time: **7:51**
